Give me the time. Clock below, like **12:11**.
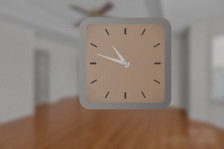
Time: **10:48**
